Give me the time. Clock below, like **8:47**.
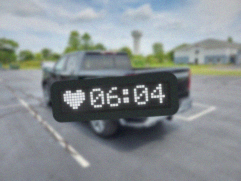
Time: **6:04**
